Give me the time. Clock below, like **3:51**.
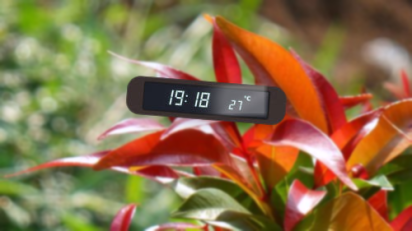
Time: **19:18**
